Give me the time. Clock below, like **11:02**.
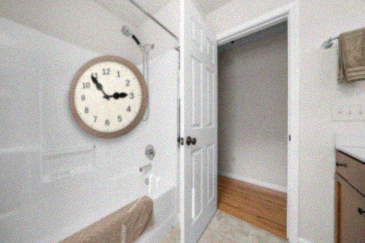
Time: **2:54**
